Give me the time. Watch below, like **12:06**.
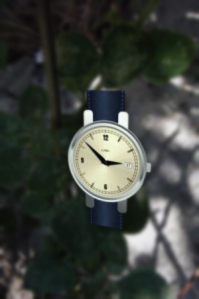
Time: **2:52**
